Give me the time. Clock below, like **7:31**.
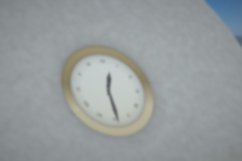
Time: **12:29**
